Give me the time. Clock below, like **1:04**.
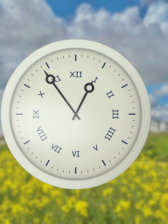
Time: **12:54**
